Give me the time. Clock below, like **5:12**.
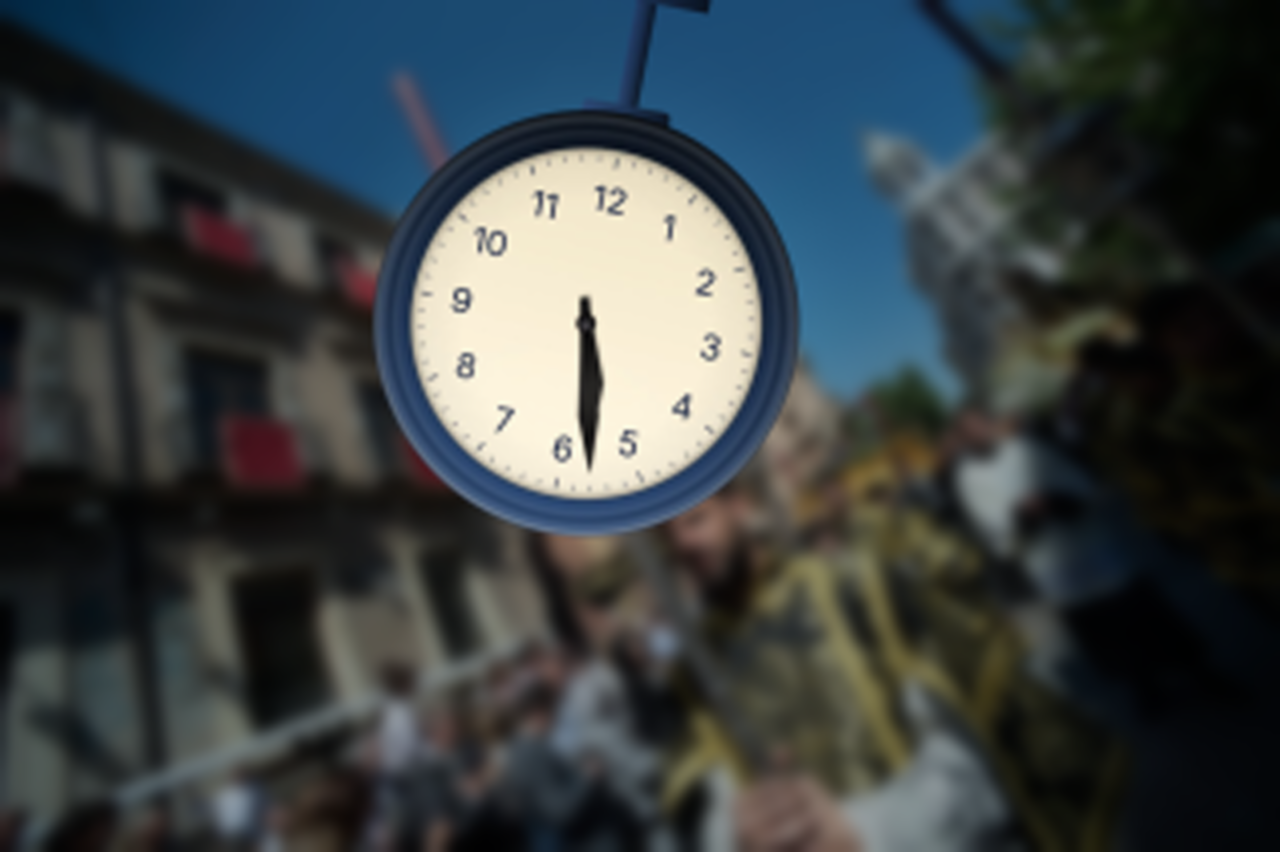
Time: **5:28**
